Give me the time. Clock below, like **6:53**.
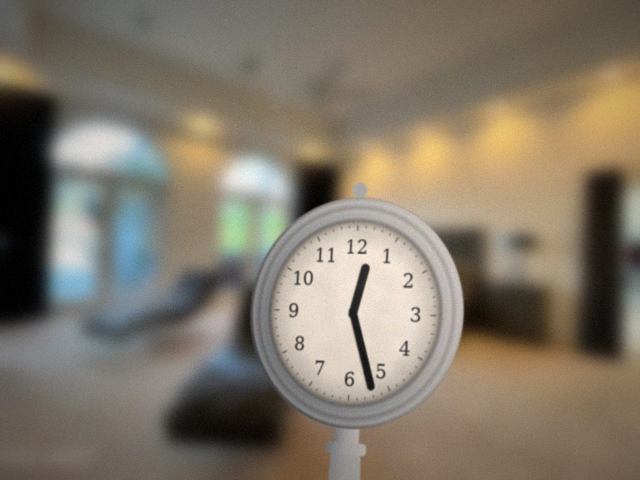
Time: **12:27**
